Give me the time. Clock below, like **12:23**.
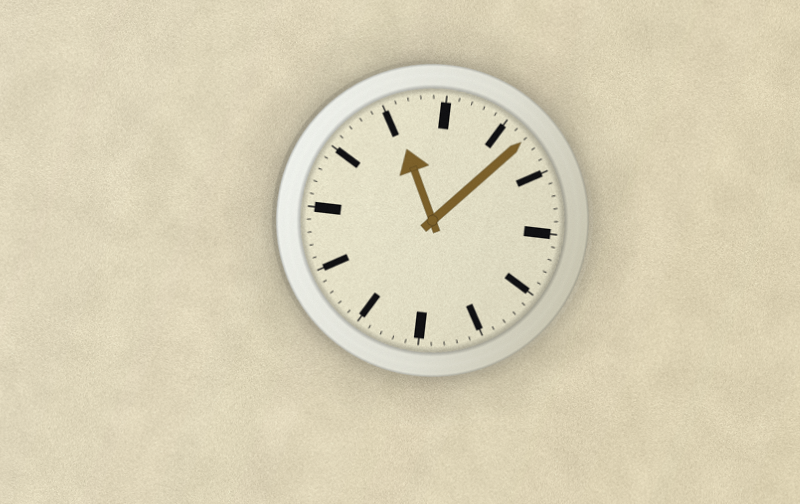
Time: **11:07**
